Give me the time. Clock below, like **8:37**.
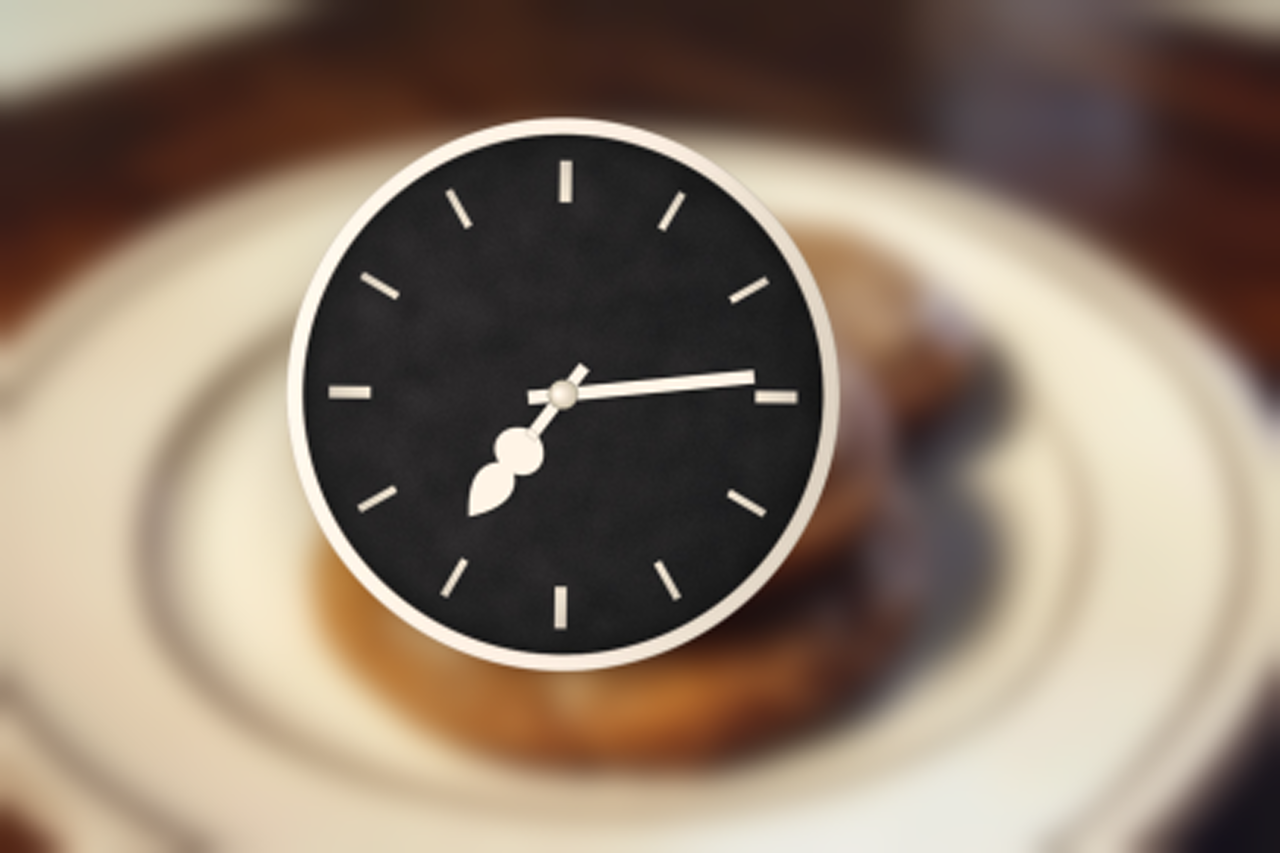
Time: **7:14**
